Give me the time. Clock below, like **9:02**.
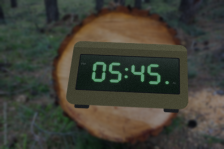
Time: **5:45**
